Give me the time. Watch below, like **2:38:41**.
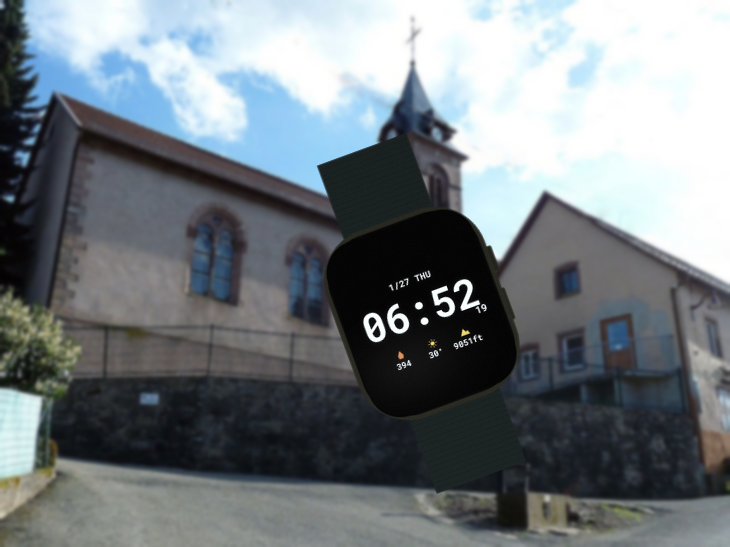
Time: **6:52:19**
